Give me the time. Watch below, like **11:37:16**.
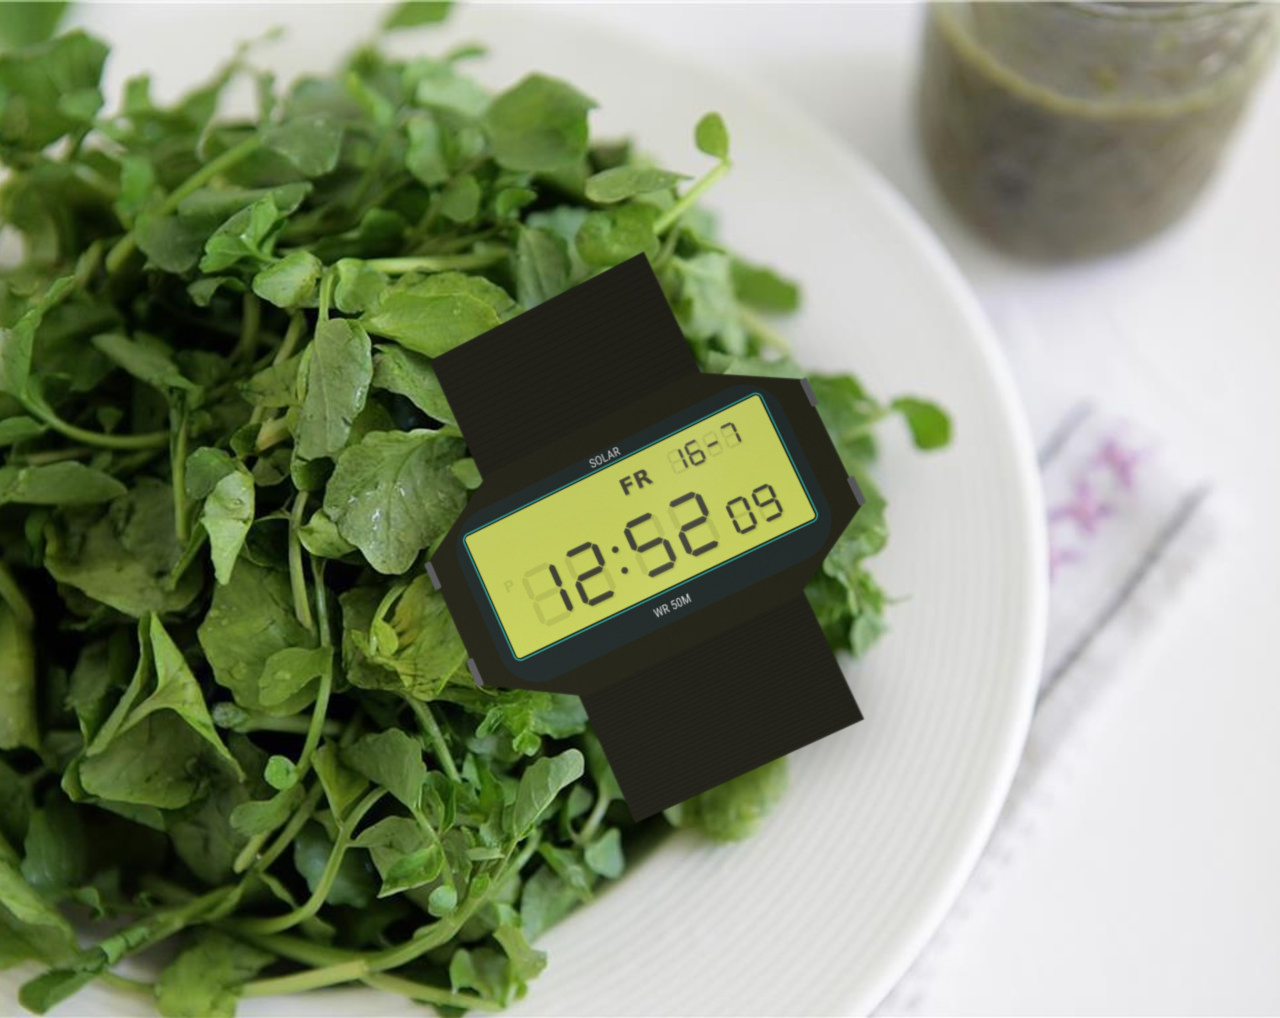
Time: **12:52:09**
